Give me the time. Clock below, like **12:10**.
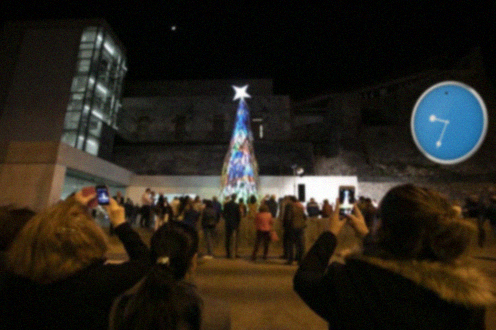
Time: **9:34**
